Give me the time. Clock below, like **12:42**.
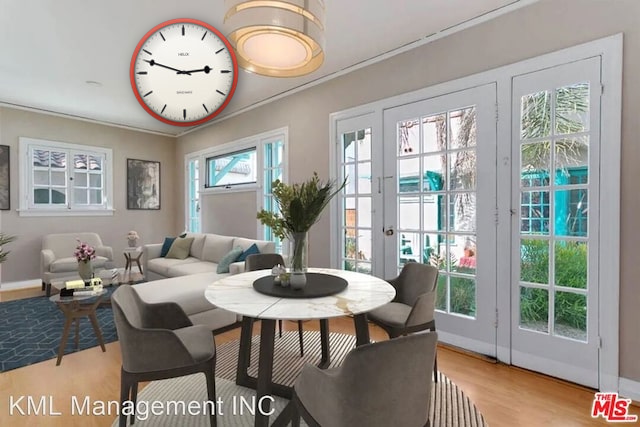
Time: **2:48**
